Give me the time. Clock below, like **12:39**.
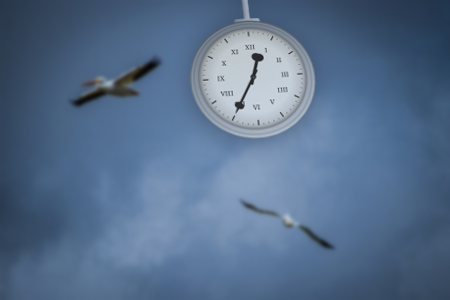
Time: **12:35**
